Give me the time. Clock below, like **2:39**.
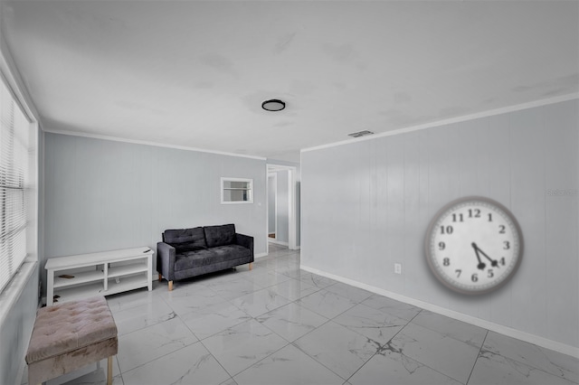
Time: **5:22**
